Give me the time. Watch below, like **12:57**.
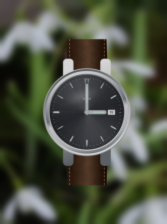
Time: **3:00**
